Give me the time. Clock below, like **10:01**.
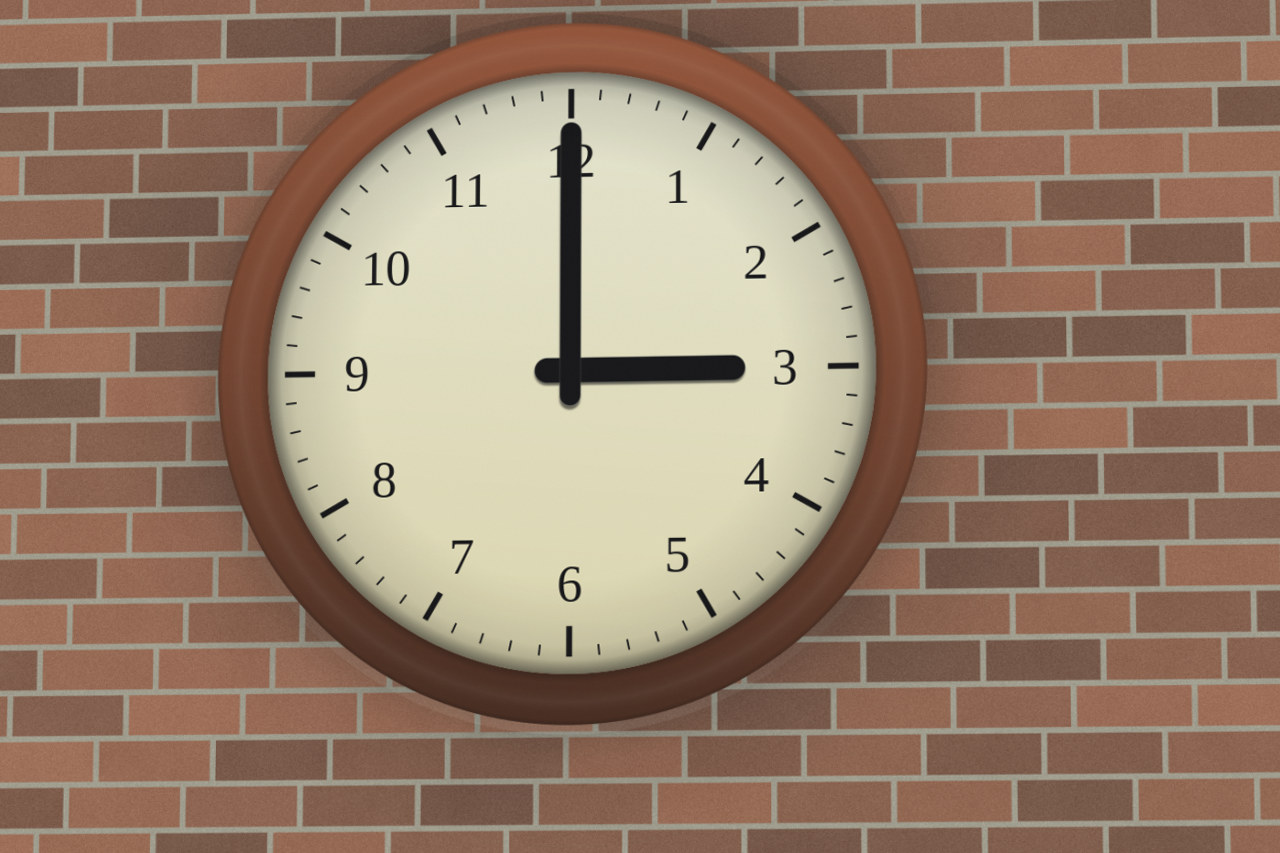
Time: **3:00**
